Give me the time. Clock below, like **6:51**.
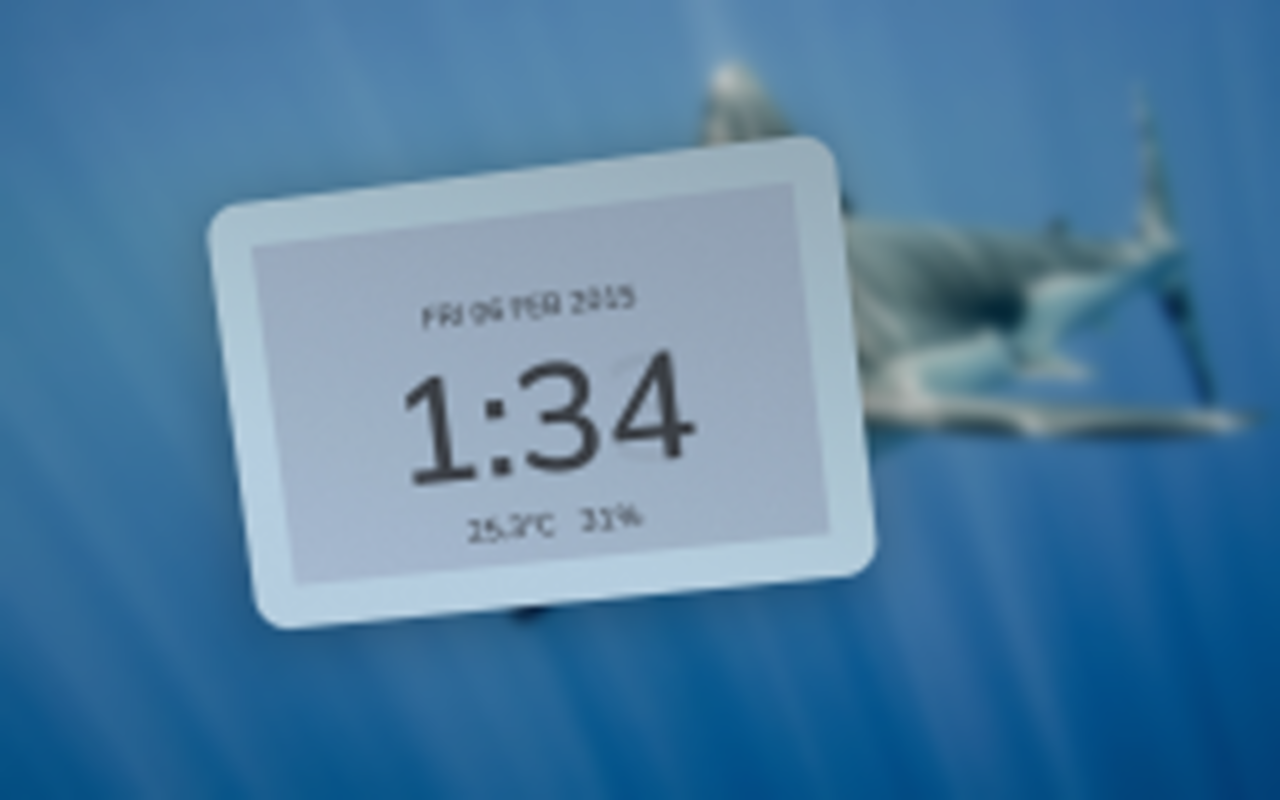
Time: **1:34**
